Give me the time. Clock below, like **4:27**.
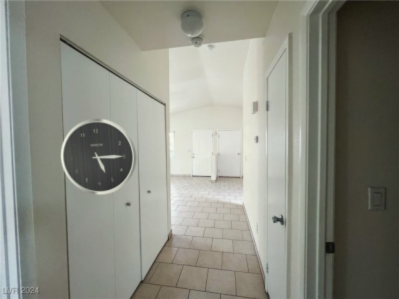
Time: **5:15**
